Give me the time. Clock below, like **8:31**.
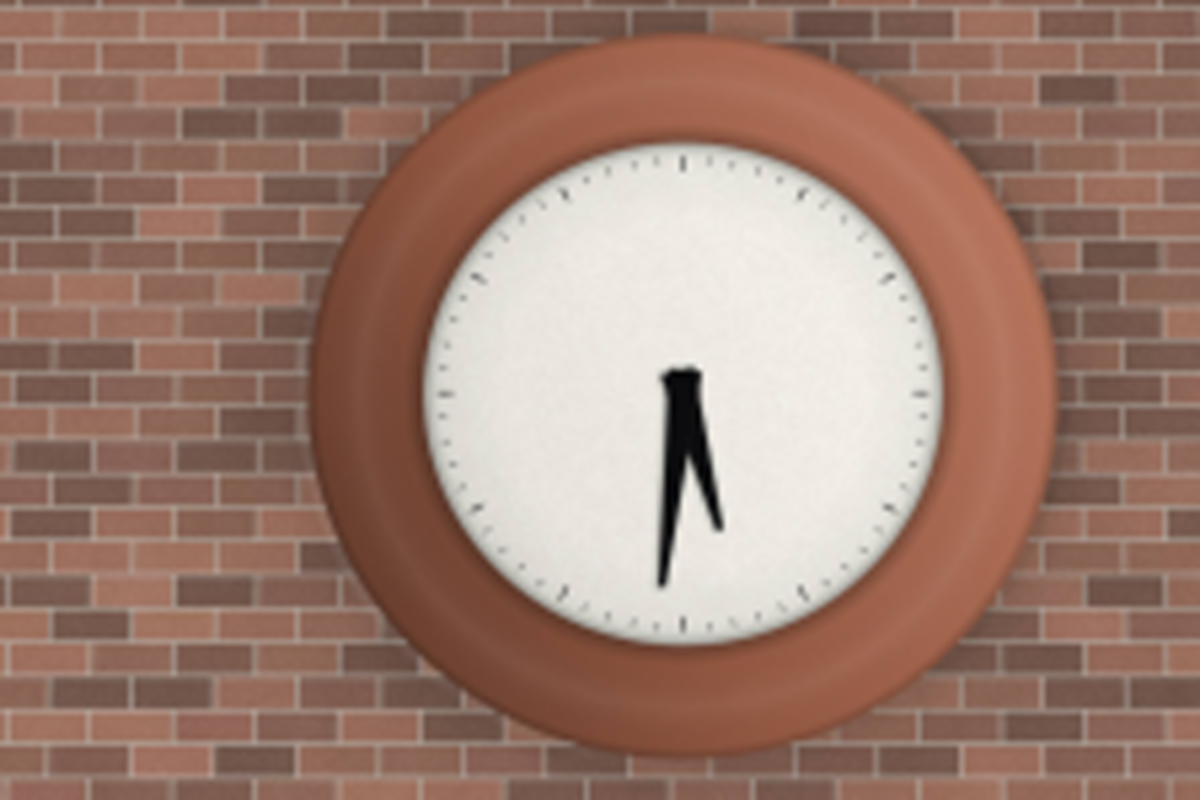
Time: **5:31**
